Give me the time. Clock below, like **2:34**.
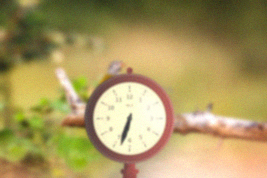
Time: **6:33**
